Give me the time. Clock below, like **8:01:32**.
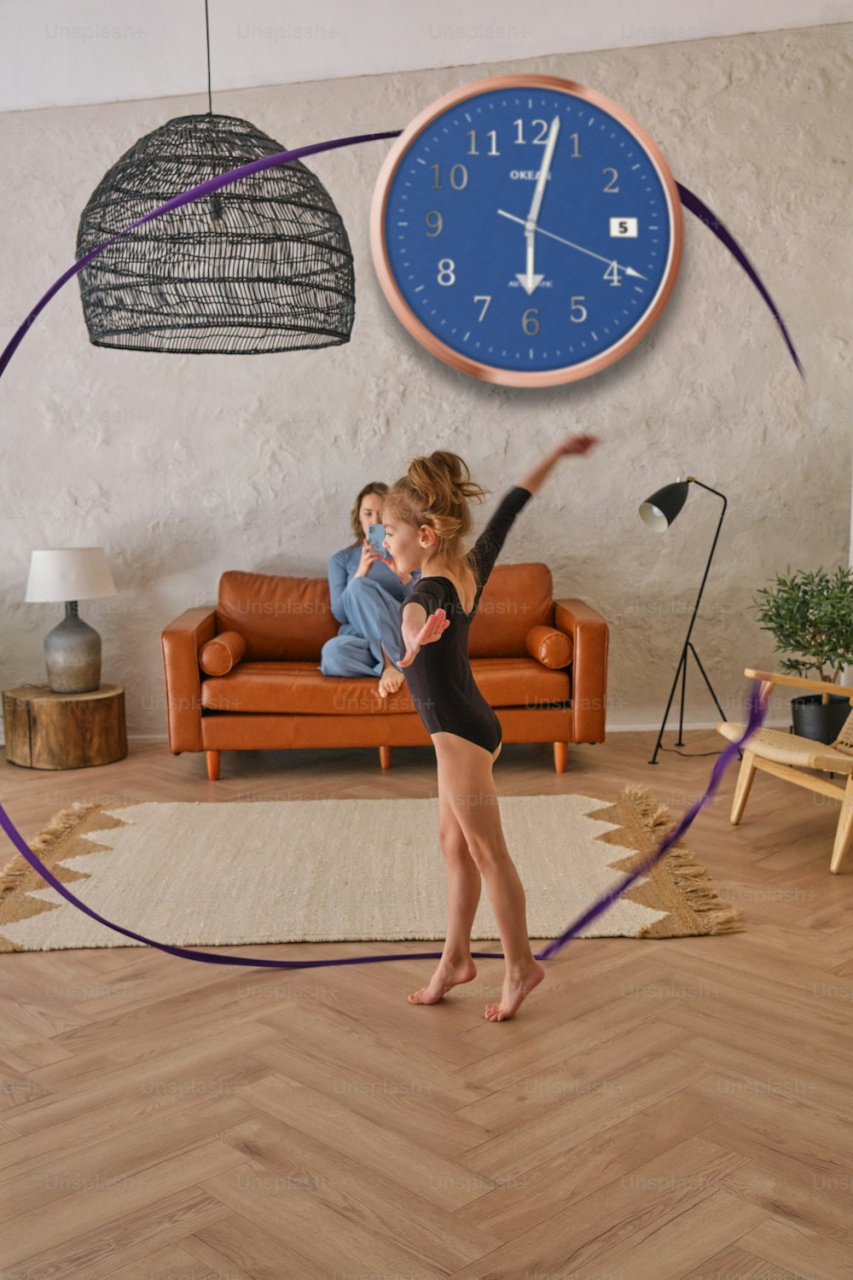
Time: **6:02:19**
